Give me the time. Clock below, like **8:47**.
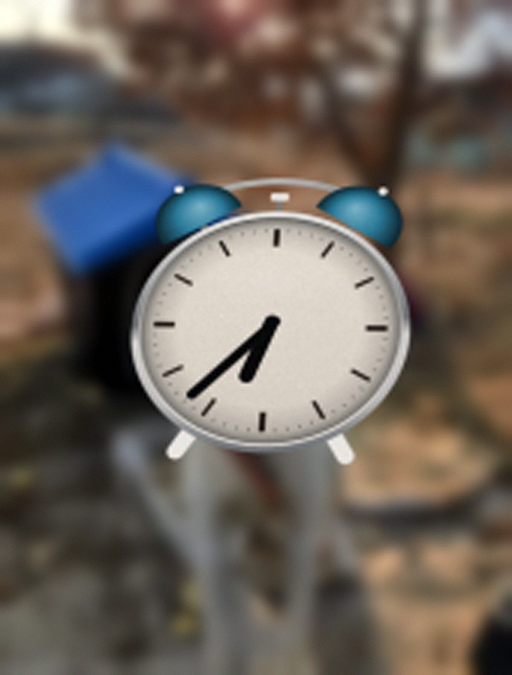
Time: **6:37**
